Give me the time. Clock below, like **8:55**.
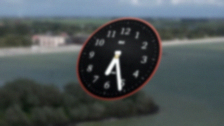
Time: **6:26**
